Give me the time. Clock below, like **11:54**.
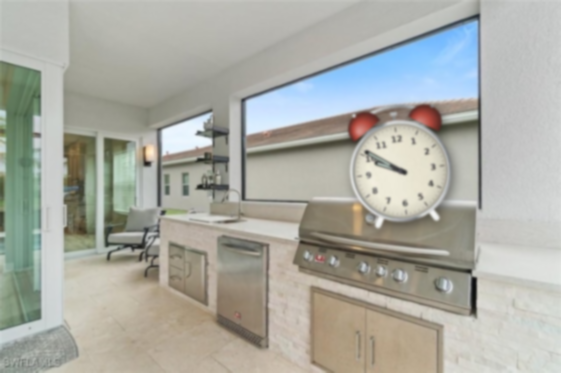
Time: **9:51**
